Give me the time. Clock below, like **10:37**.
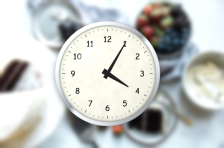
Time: **4:05**
